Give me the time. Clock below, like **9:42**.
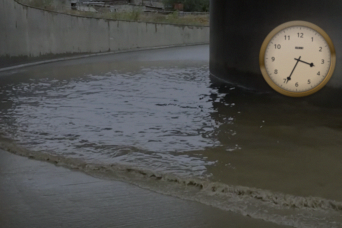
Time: **3:34**
